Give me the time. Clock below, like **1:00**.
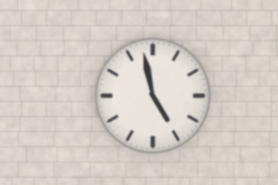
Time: **4:58**
